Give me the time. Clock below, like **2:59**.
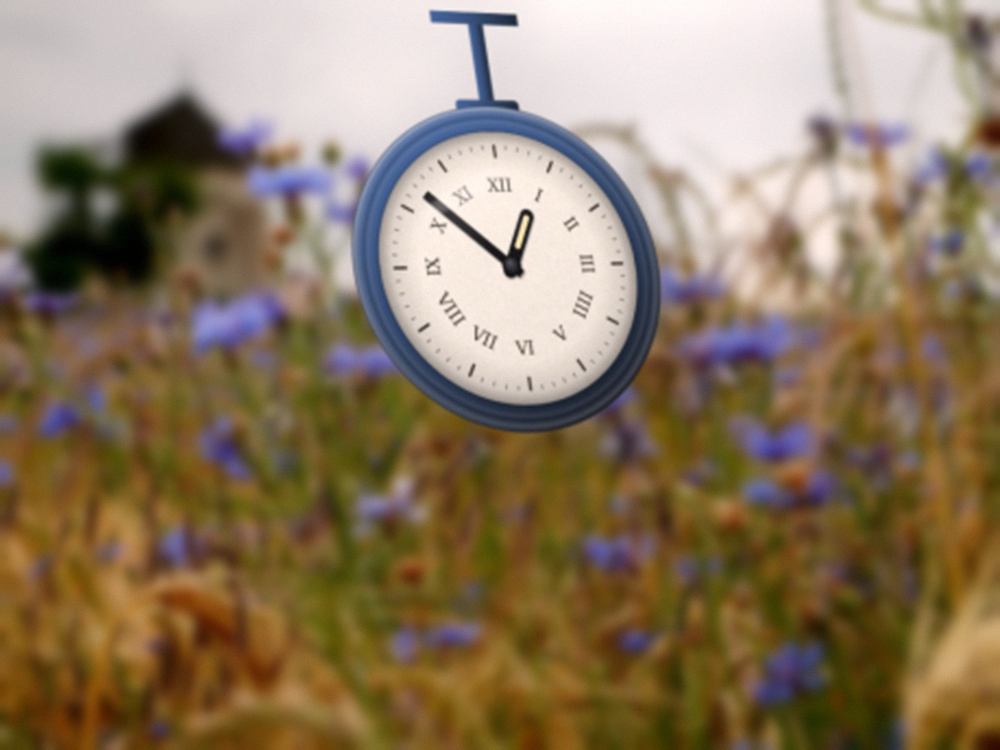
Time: **12:52**
